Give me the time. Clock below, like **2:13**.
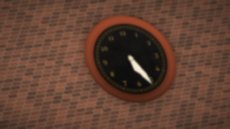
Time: **5:26**
